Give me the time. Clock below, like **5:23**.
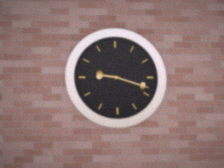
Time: **9:18**
